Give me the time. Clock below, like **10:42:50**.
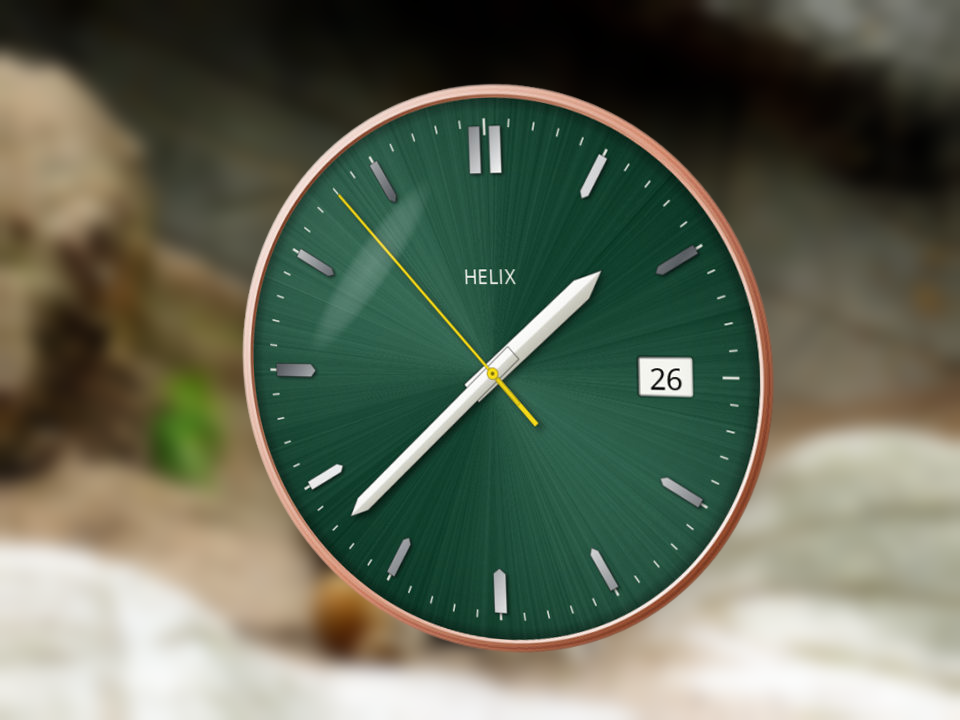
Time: **1:37:53**
